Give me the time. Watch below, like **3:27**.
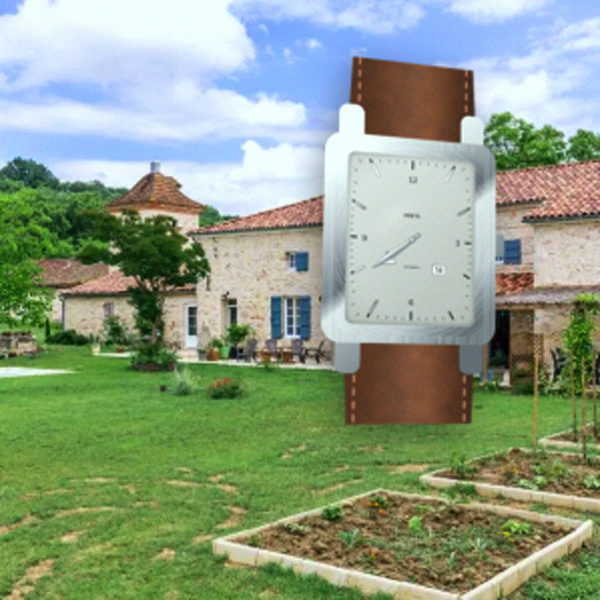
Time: **7:39**
